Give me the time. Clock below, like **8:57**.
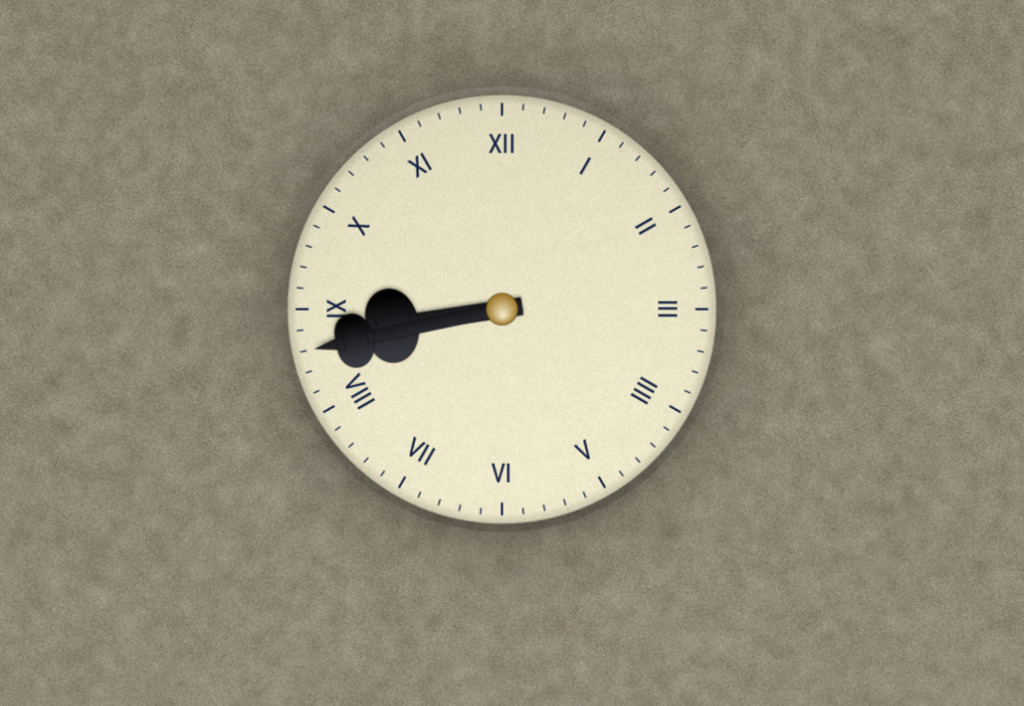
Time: **8:43**
